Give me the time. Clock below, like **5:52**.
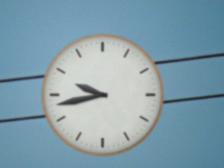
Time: **9:43**
